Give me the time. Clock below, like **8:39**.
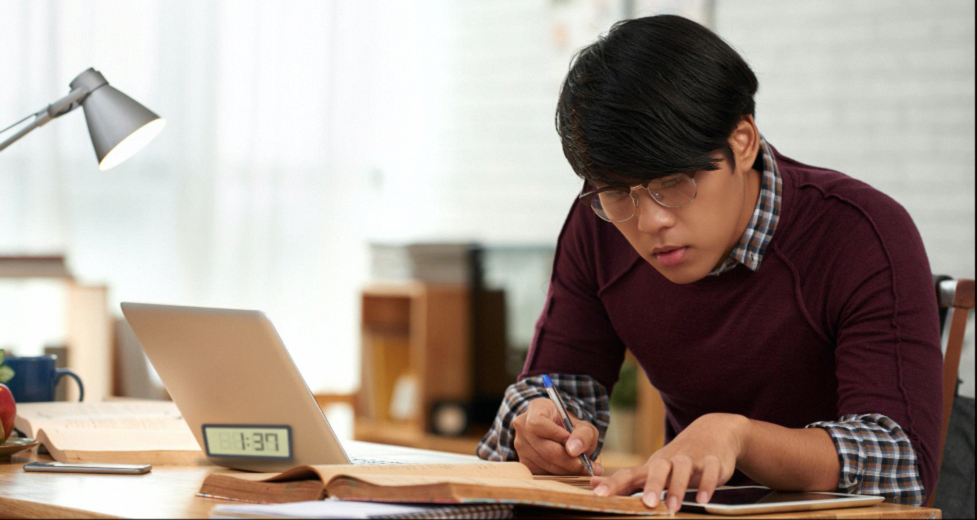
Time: **1:37**
